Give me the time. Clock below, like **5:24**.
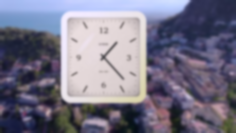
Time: **1:23**
